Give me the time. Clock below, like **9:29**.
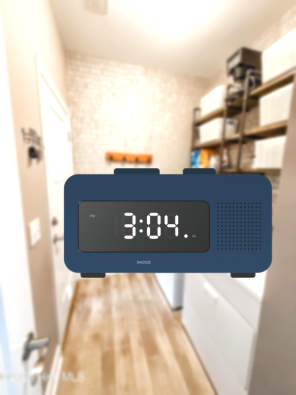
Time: **3:04**
